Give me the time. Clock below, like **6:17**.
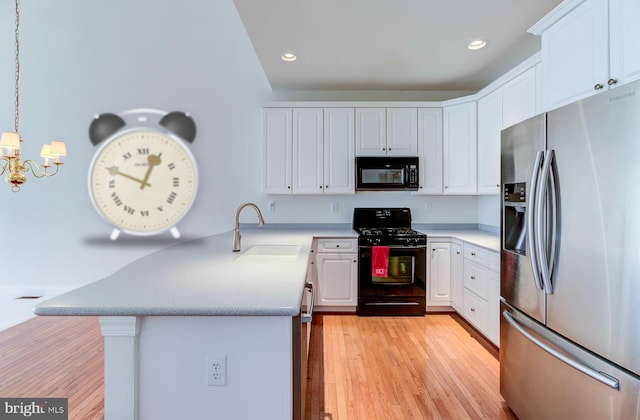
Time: **12:49**
